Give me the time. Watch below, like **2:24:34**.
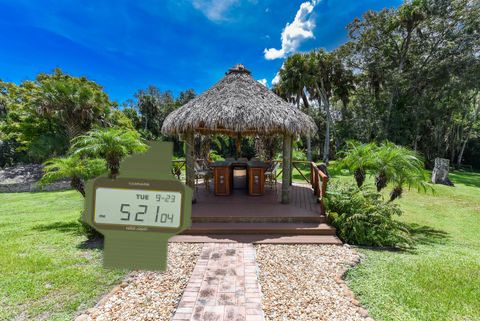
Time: **5:21:04**
